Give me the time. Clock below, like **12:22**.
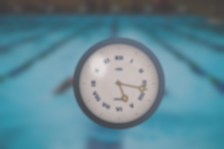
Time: **5:17**
